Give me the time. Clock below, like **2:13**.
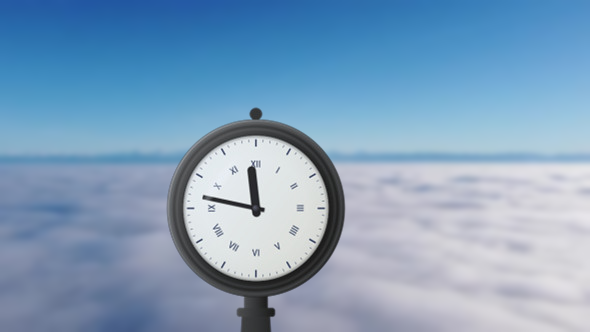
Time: **11:47**
